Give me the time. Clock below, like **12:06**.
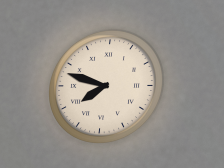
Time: **7:48**
